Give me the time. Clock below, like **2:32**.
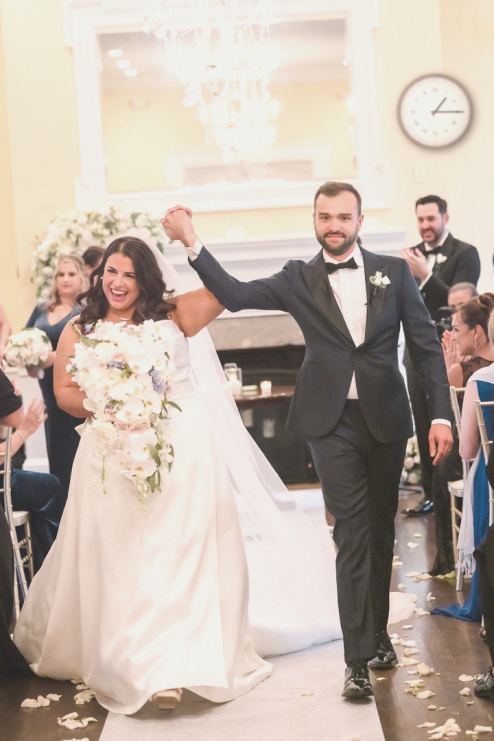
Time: **1:15**
